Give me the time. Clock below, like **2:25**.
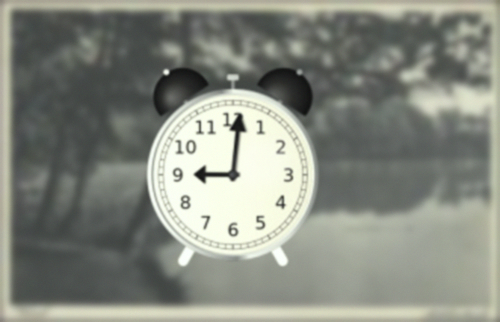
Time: **9:01**
